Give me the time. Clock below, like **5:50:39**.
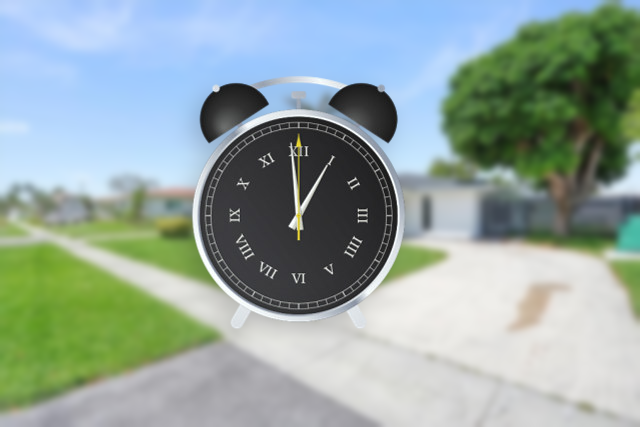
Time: **12:59:00**
